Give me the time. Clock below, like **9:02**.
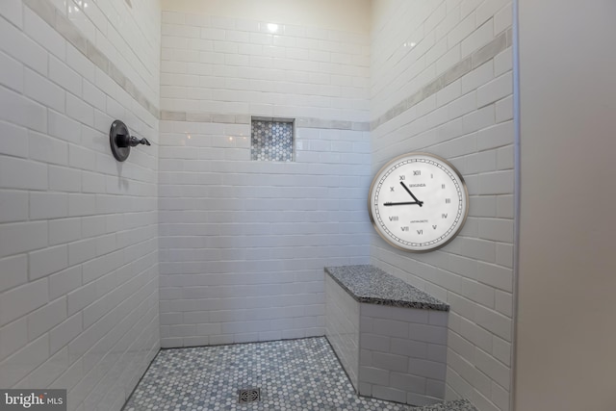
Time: **10:45**
